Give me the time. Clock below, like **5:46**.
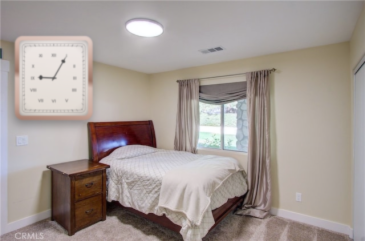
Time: **9:05**
